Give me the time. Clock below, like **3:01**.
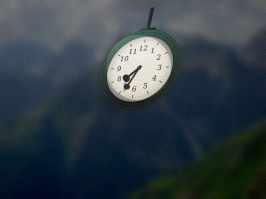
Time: **7:34**
